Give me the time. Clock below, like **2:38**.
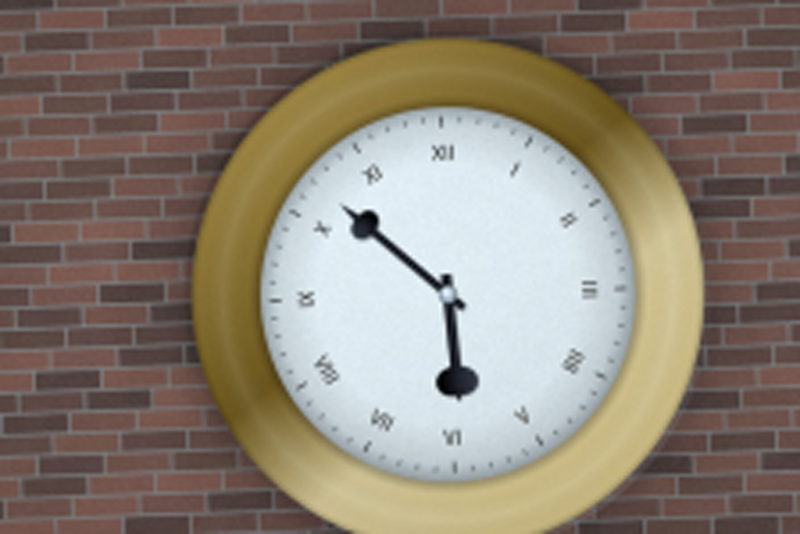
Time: **5:52**
